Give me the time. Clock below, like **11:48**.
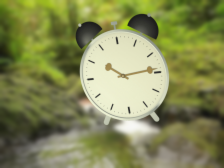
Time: **10:14**
